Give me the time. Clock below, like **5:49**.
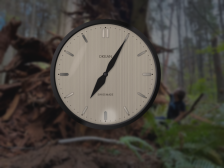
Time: **7:05**
